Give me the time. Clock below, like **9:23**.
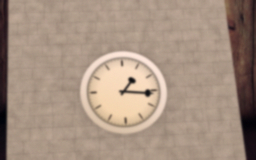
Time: **1:16**
